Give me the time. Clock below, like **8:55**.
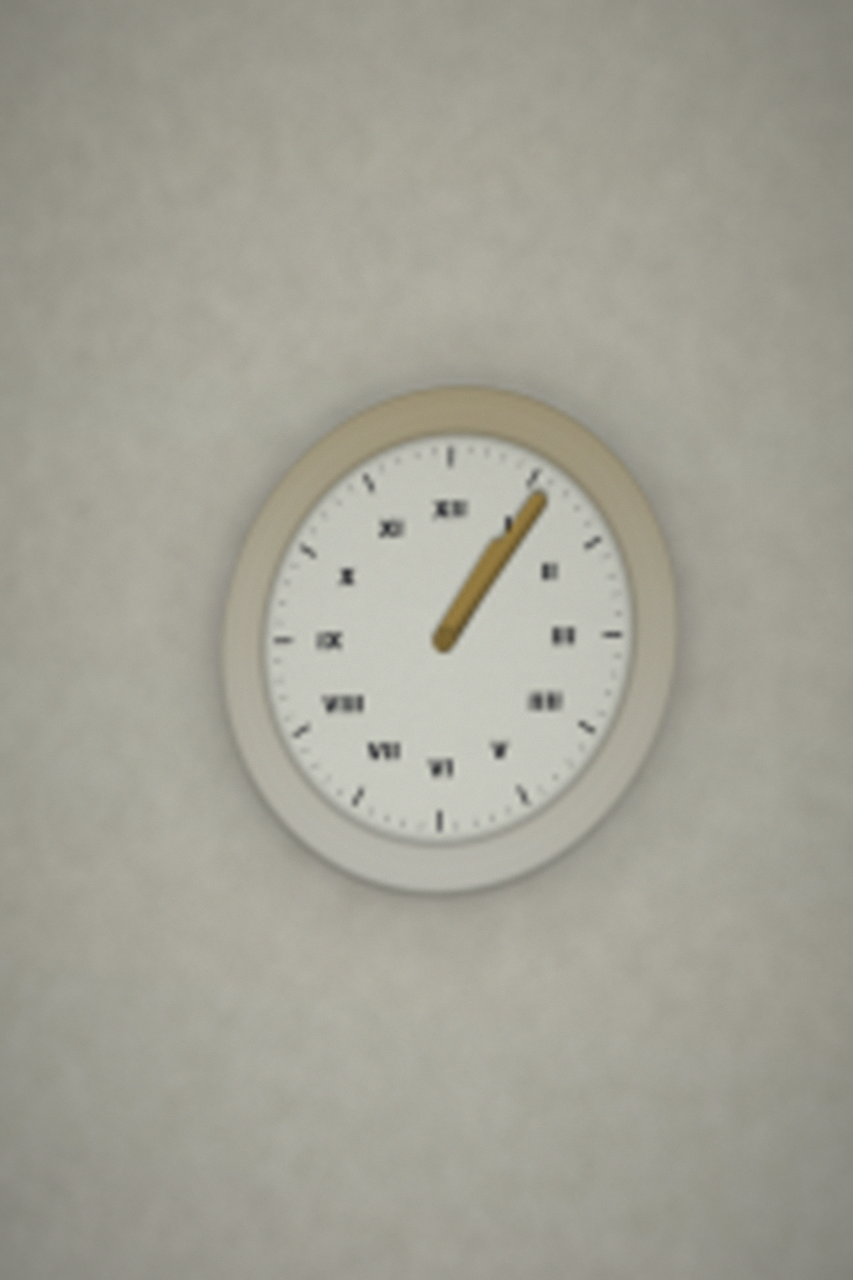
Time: **1:06**
